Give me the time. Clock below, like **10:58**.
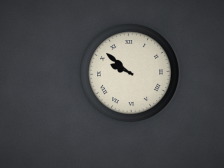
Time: **9:52**
